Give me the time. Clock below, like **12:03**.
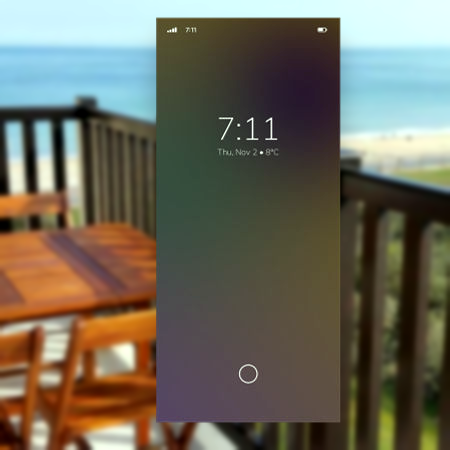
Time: **7:11**
